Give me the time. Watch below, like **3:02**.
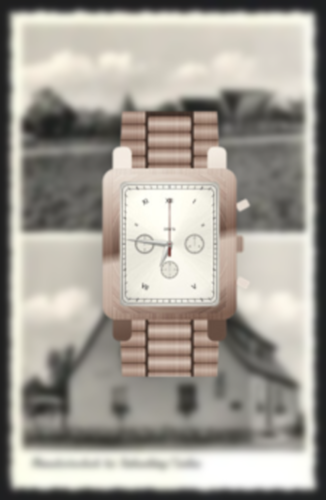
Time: **6:46**
